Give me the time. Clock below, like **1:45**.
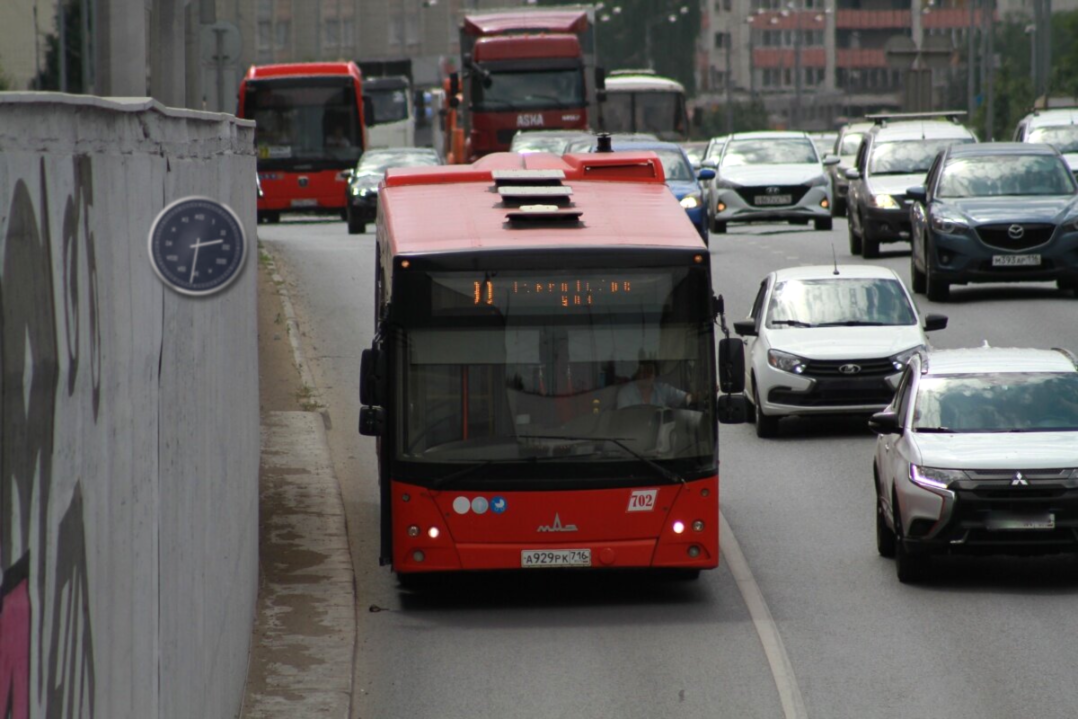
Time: **2:31**
